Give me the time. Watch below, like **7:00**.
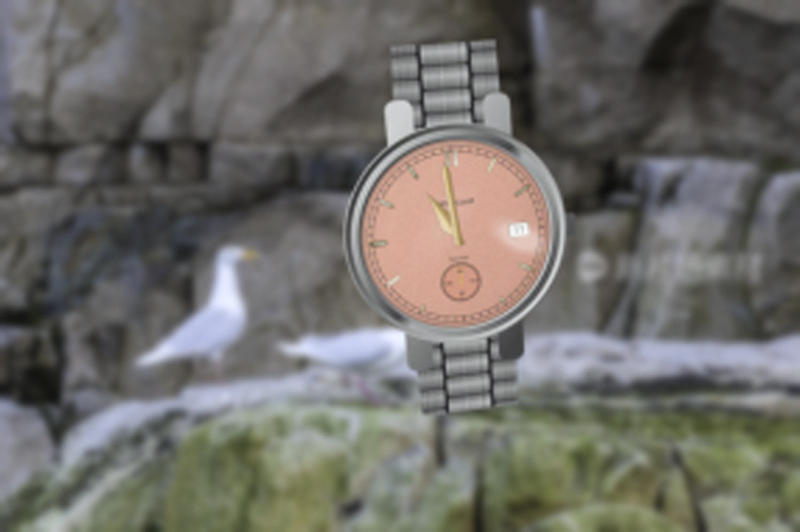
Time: **10:59**
